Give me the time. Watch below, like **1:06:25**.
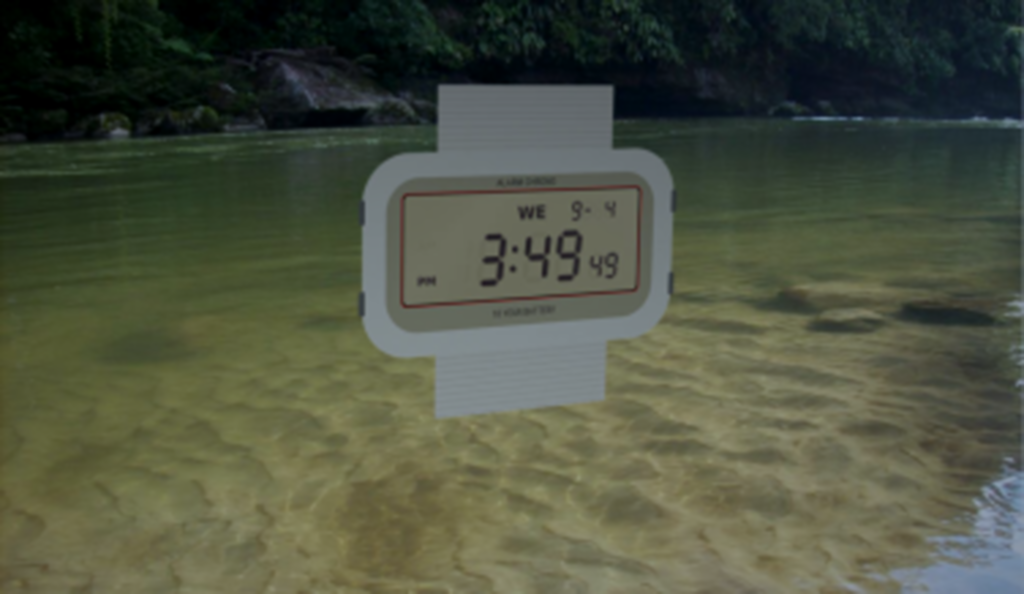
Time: **3:49:49**
